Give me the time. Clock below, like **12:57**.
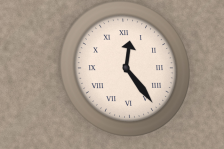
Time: **12:24**
